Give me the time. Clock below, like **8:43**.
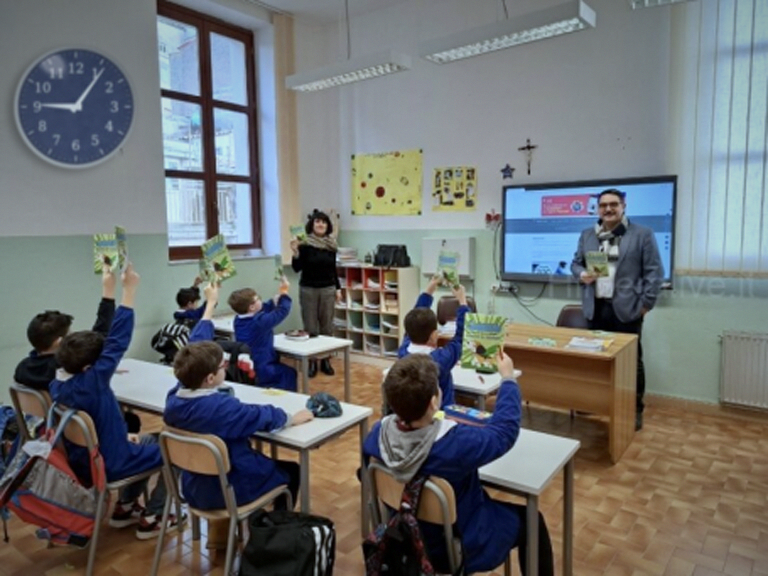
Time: **9:06**
